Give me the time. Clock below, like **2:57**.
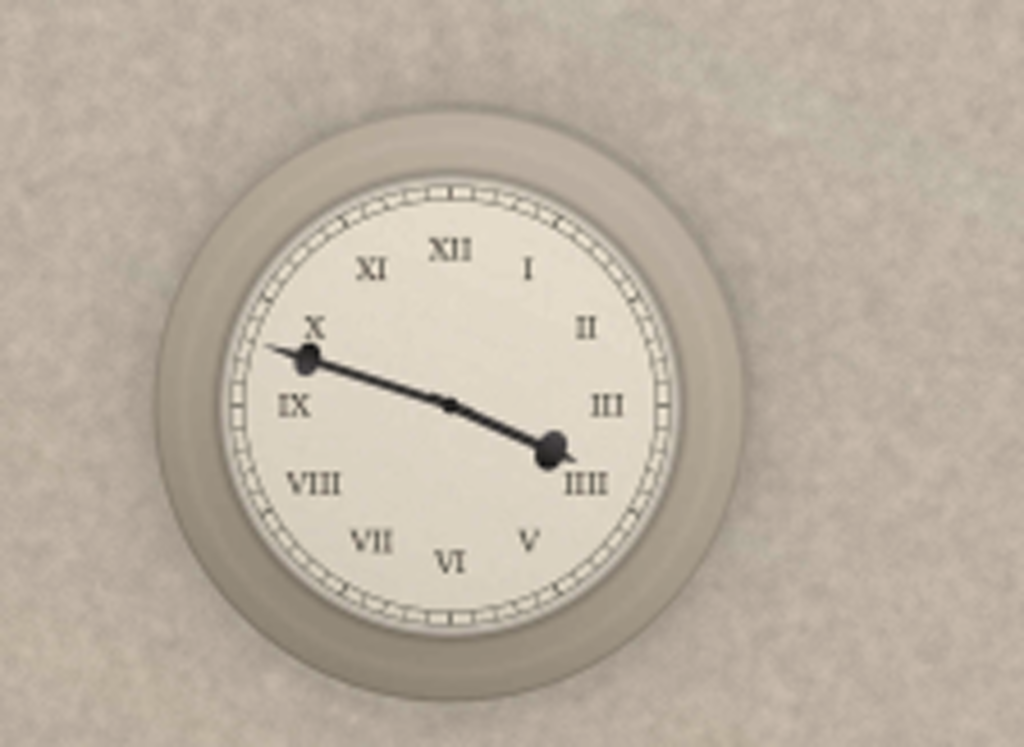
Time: **3:48**
